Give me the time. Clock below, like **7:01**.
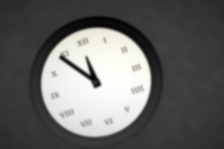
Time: **11:54**
